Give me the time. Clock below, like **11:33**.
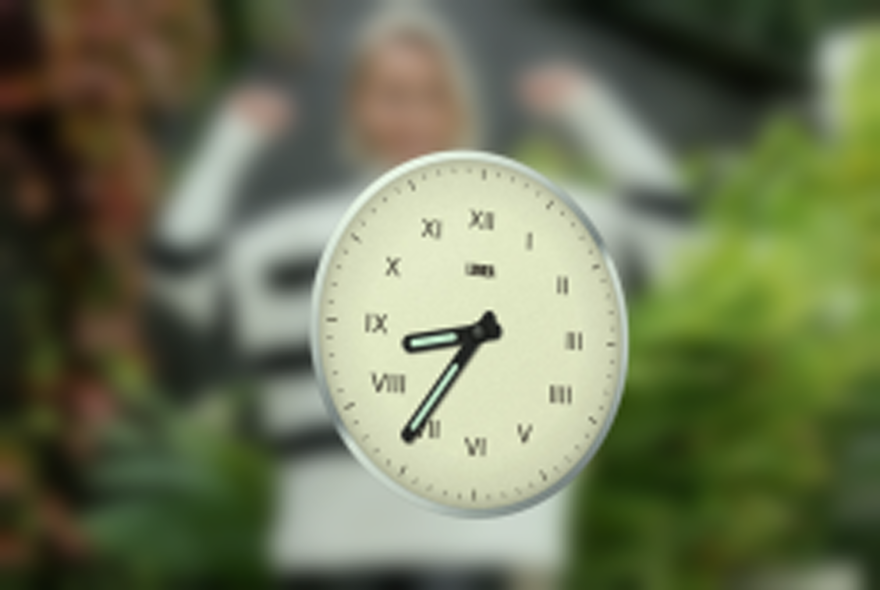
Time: **8:36**
